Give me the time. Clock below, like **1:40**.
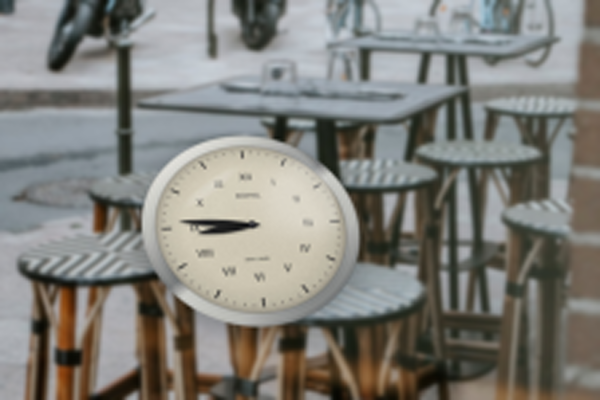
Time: **8:46**
